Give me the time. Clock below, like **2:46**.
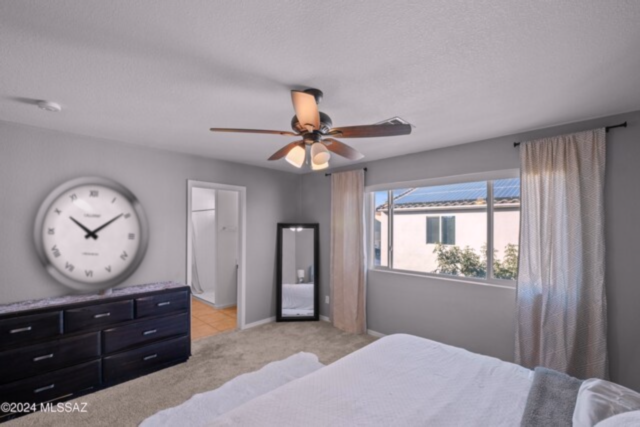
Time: **10:09**
